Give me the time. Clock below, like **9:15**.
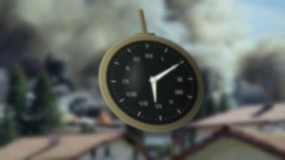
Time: **6:10**
